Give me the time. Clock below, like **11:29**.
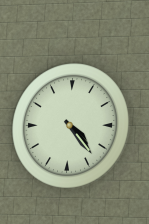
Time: **4:23**
